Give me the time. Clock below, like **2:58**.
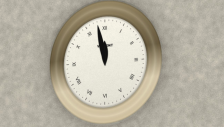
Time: **11:58**
